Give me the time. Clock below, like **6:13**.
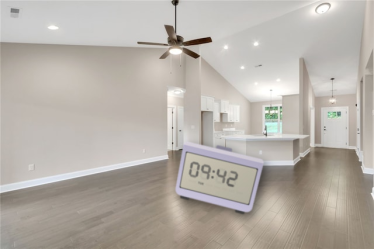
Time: **9:42**
